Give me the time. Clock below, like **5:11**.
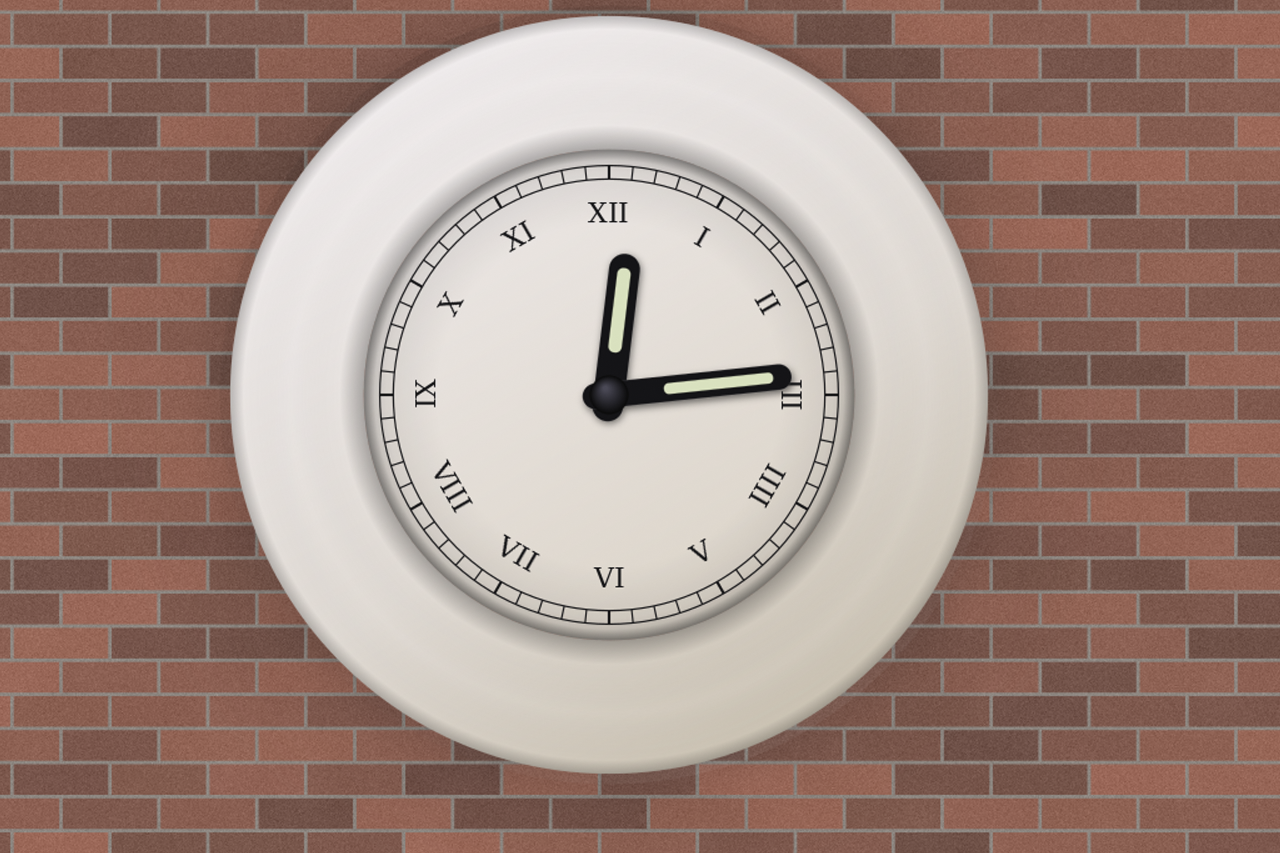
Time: **12:14**
